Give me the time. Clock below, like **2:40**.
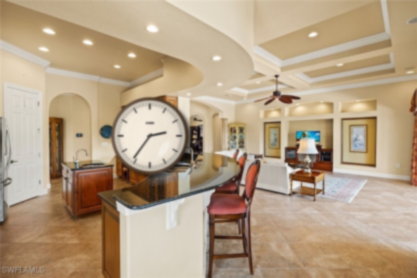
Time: **2:36**
